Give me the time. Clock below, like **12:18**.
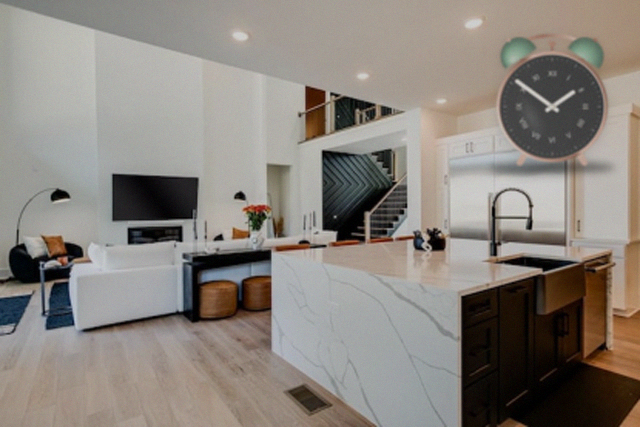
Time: **1:51**
